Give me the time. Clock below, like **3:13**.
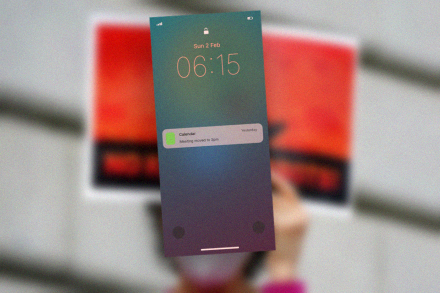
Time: **6:15**
